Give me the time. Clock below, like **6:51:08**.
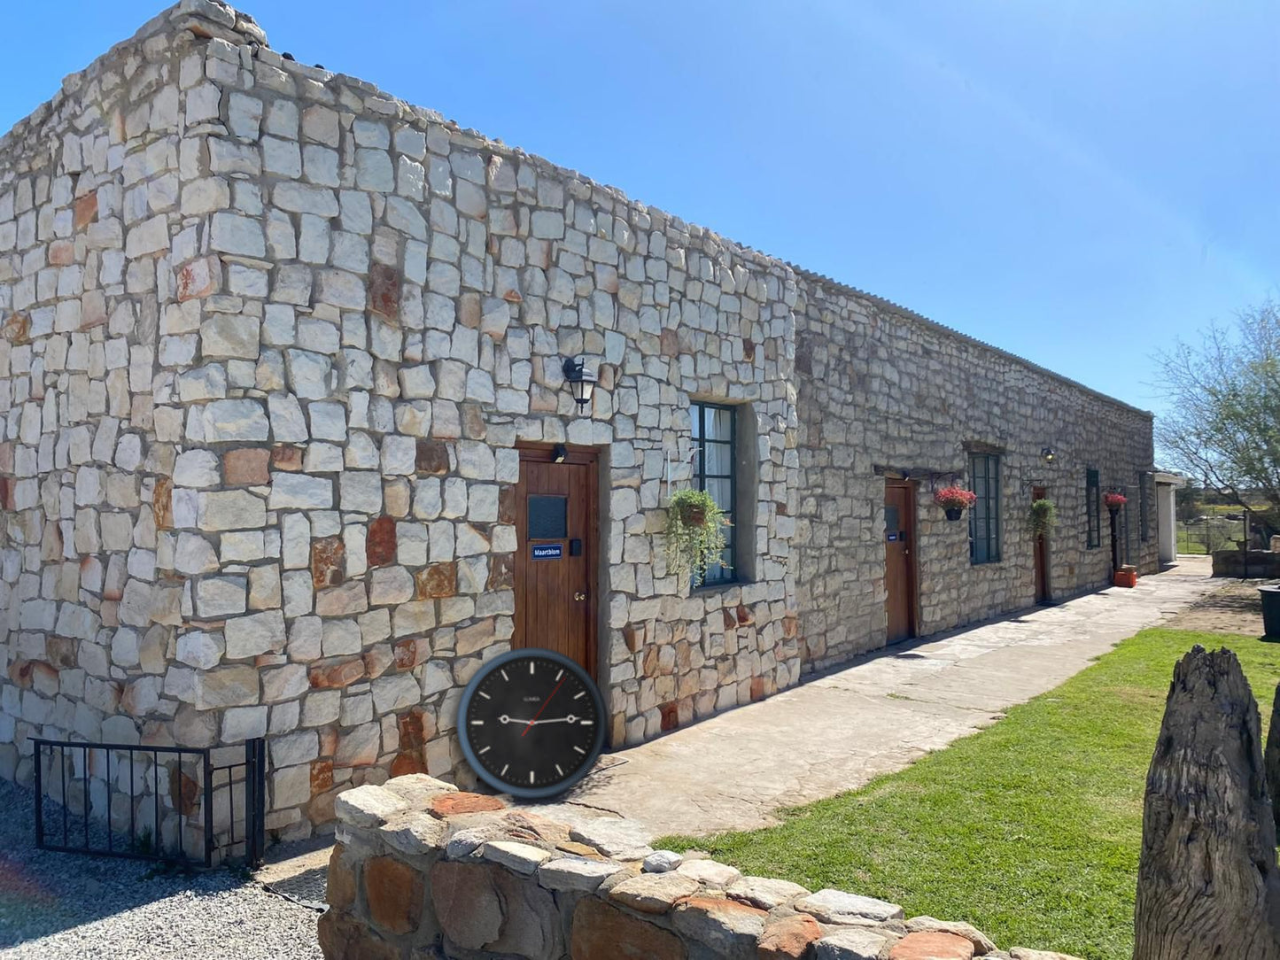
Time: **9:14:06**
